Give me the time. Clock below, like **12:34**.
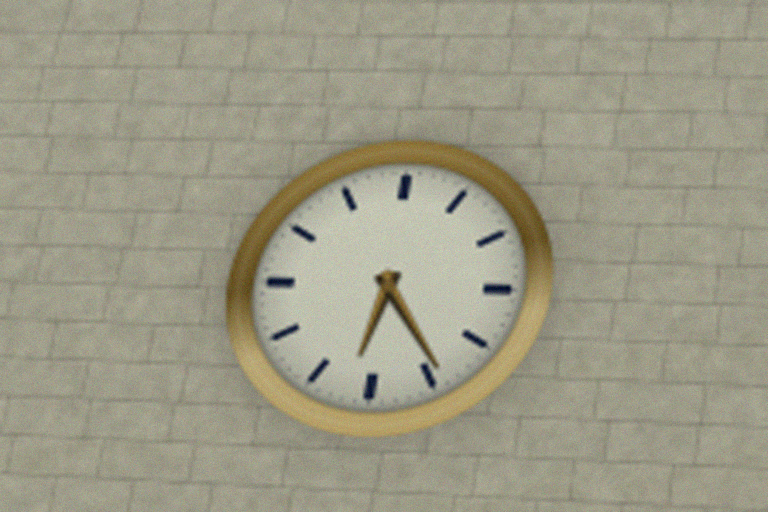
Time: **6:24**
